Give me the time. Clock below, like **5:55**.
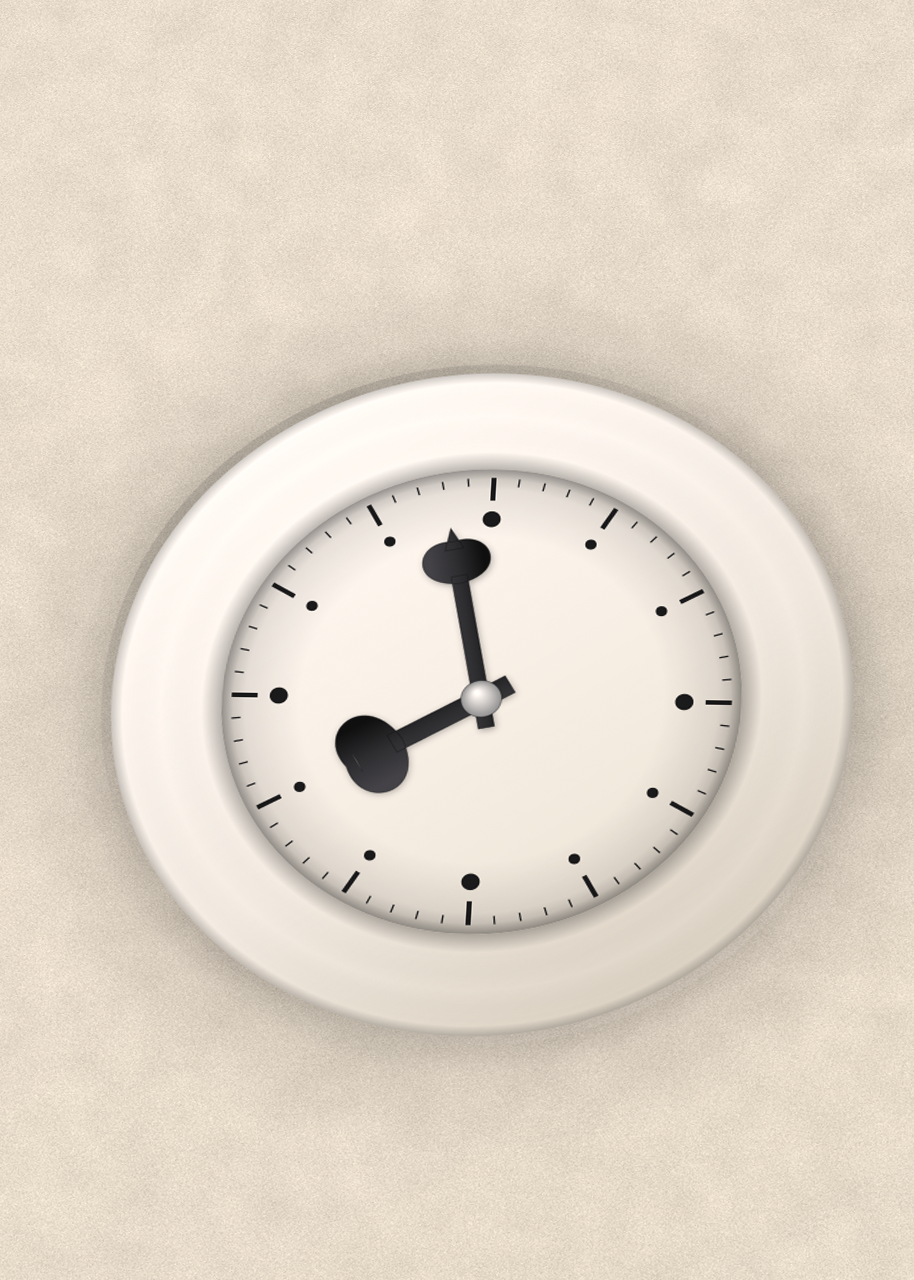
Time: **7:58**
